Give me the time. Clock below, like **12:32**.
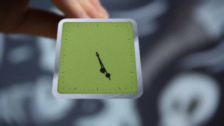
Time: **5:26**
